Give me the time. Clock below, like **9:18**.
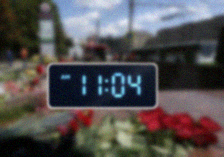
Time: **11:04**
